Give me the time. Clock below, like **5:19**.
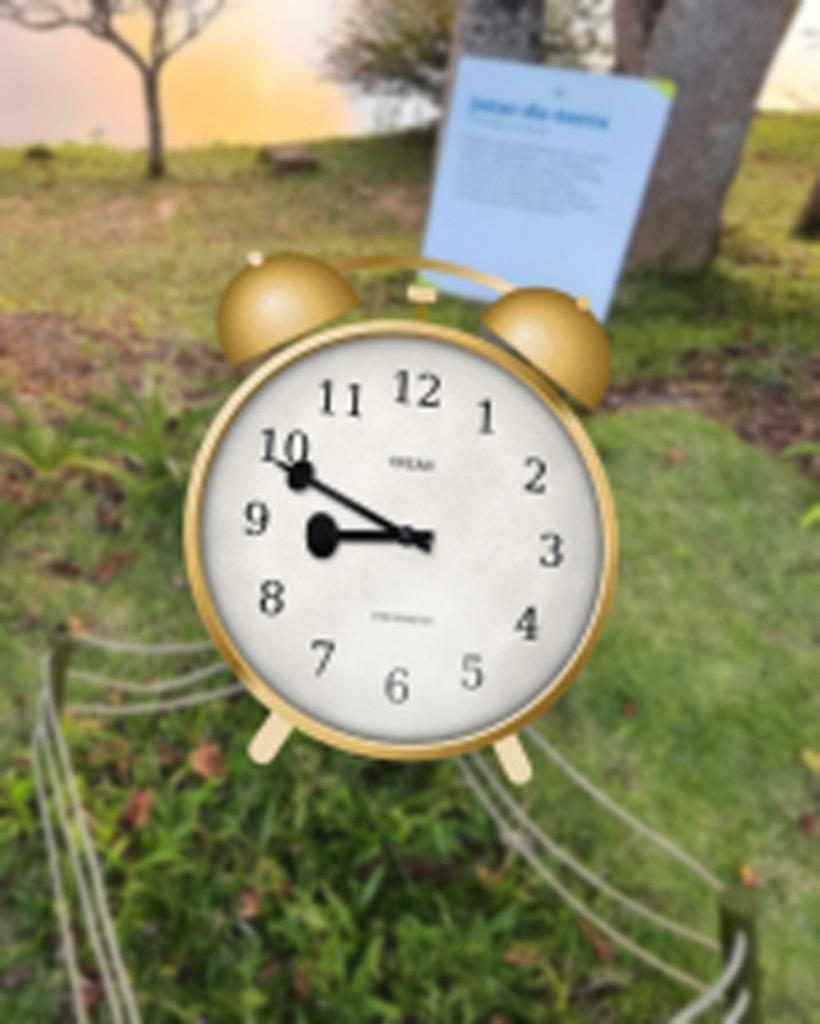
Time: **8:49**
